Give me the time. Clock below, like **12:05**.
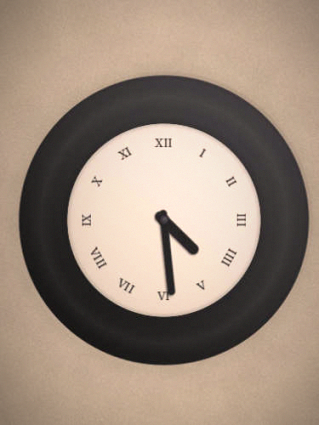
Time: **4:29**
